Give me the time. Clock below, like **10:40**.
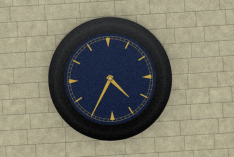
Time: **4:35**
